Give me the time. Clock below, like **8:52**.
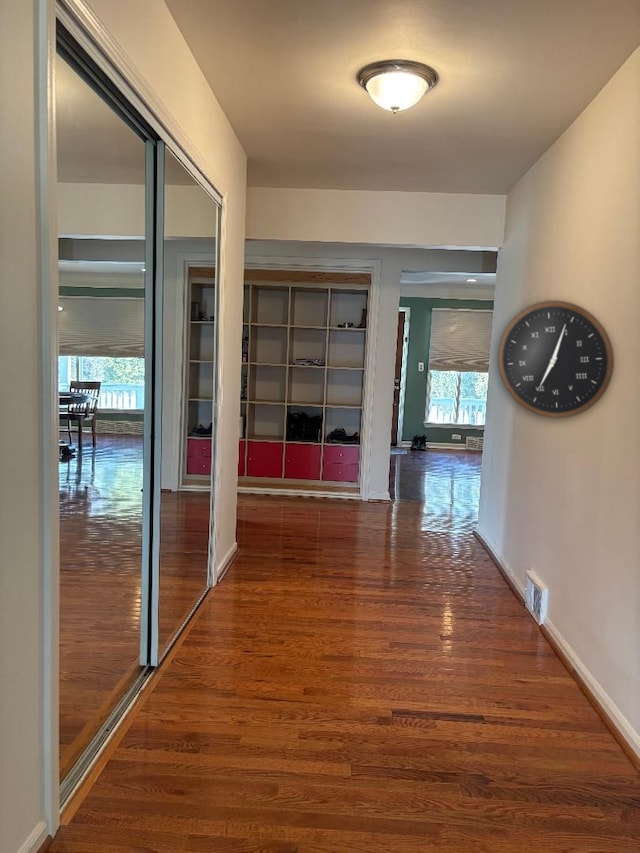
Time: **7:04**
